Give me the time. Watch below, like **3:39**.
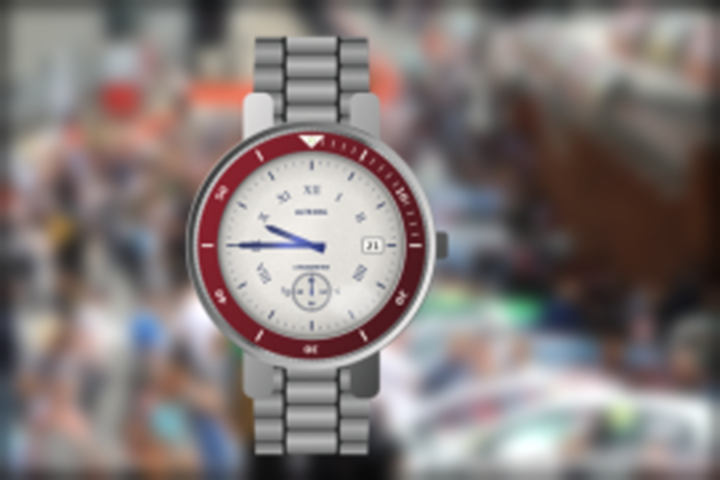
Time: **9:45**
